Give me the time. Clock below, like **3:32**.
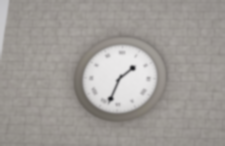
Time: **1:33**
